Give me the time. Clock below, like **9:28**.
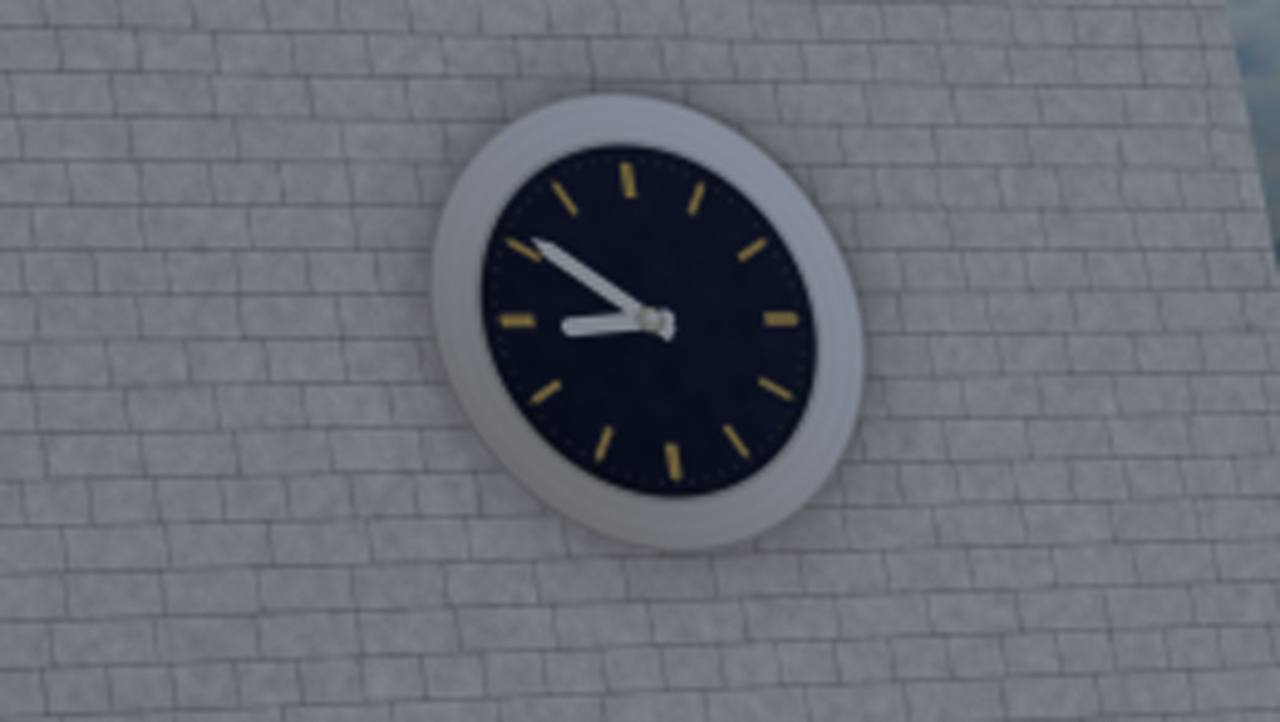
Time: **8:51**
